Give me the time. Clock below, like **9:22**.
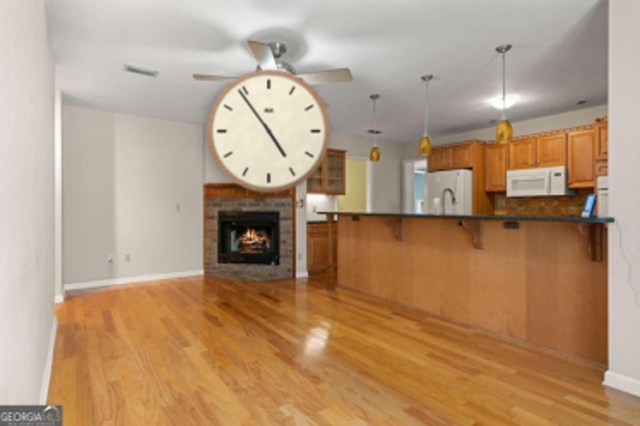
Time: **4:54**
